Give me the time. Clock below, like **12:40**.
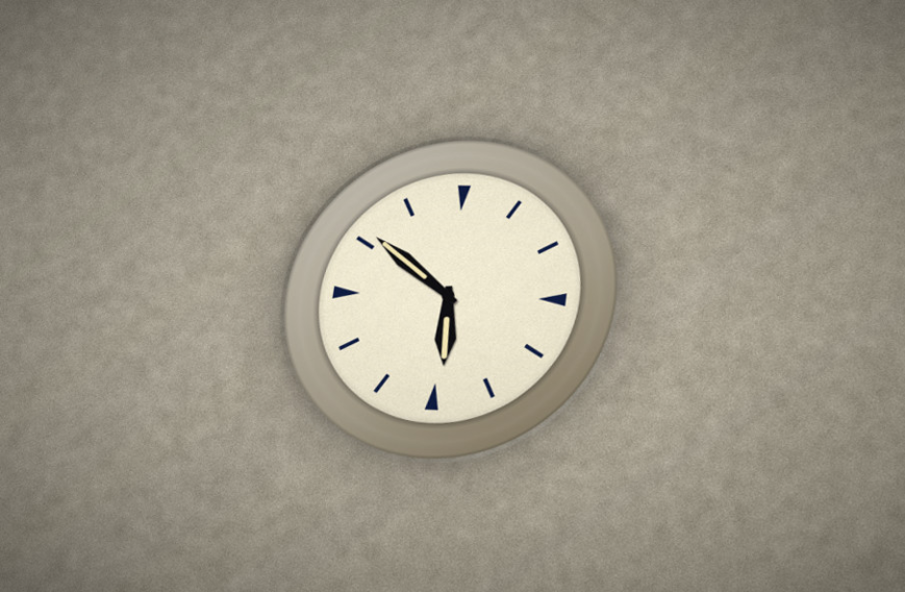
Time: **5:51**
